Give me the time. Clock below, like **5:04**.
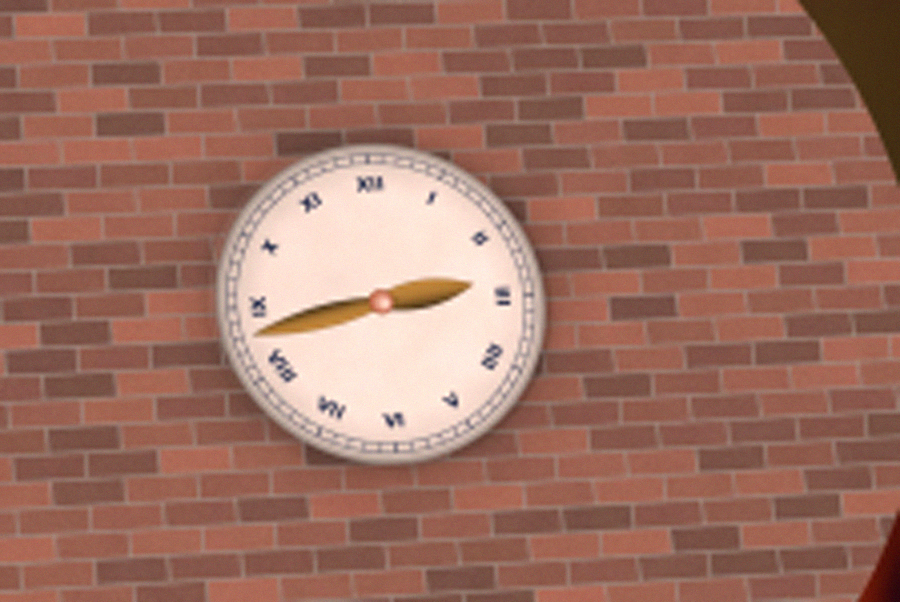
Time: **2:43**
